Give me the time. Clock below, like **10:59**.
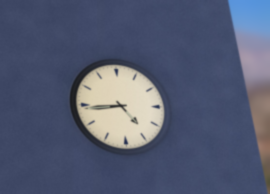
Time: **4:44**
